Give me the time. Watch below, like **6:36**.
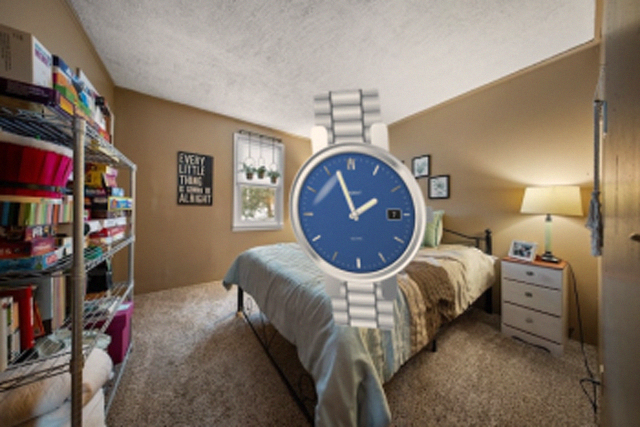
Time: **1:57**
